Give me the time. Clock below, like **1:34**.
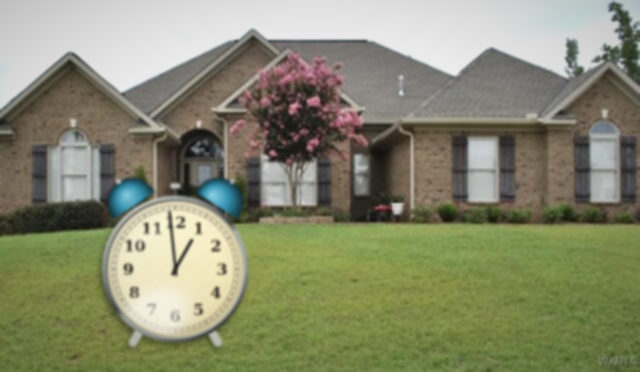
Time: **12:59**
